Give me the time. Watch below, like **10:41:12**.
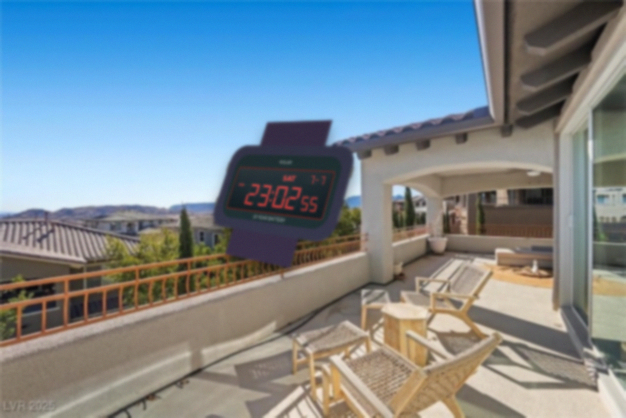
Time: **23:02:55**
